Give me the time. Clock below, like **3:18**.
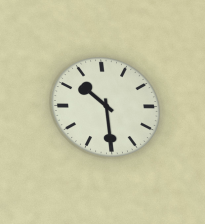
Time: **10:30**
